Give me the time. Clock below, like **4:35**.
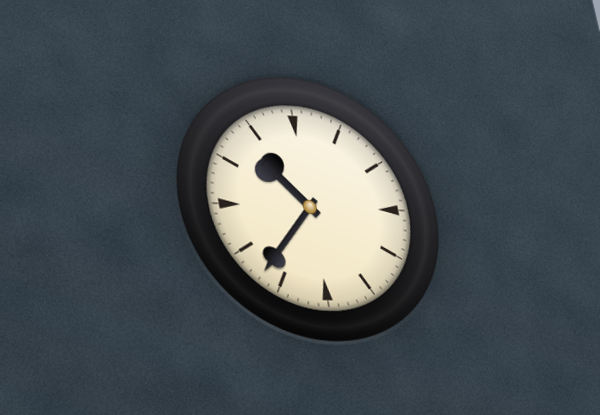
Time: **10:37**
